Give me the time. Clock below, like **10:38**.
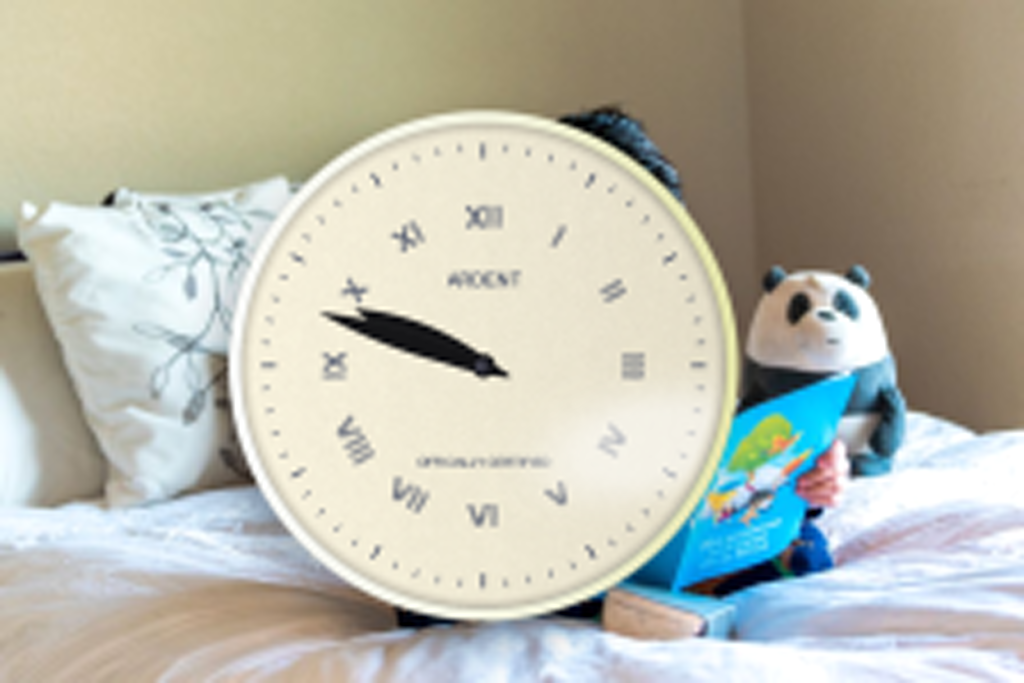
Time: **9:48**
